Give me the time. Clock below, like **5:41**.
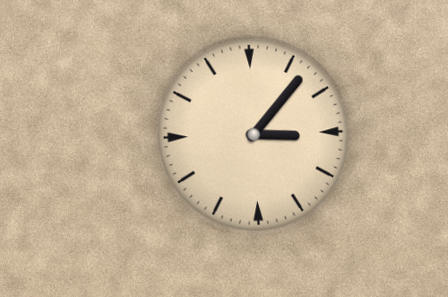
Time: **3:07**
